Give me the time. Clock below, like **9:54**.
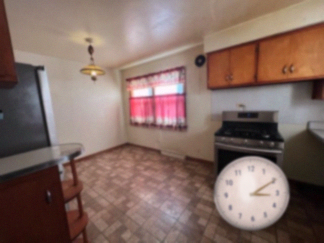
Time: **3:10**
